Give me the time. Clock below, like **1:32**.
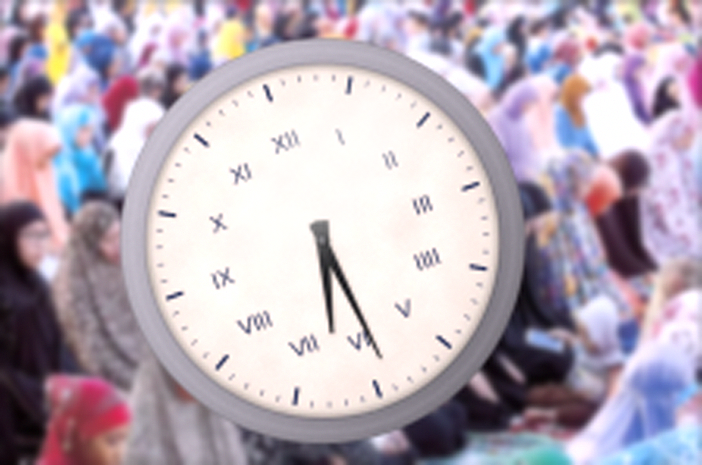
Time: **6:29**
